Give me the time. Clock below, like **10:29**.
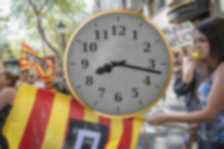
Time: **8:17**
